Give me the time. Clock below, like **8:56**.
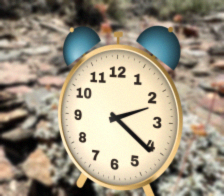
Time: **2:21**
